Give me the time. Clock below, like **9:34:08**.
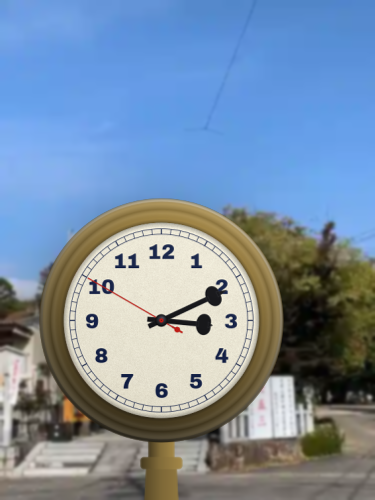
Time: **3:10:50**
